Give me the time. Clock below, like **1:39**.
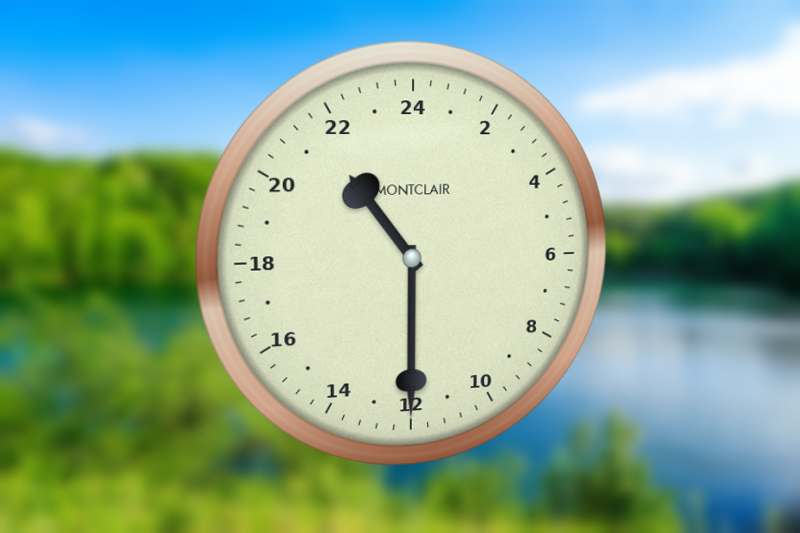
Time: **21:30**
